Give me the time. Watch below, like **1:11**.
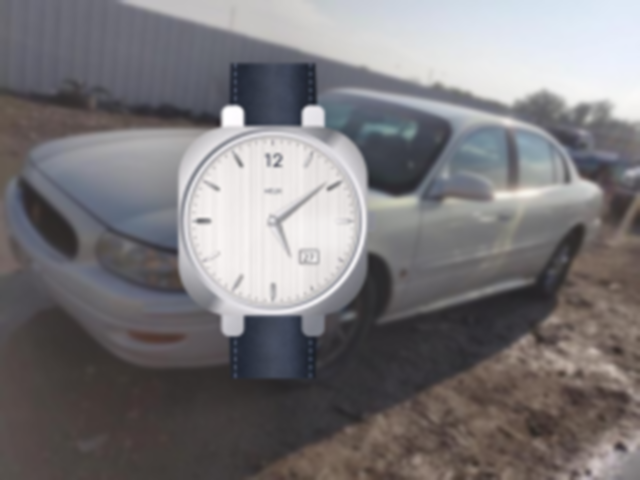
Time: **5:09**
